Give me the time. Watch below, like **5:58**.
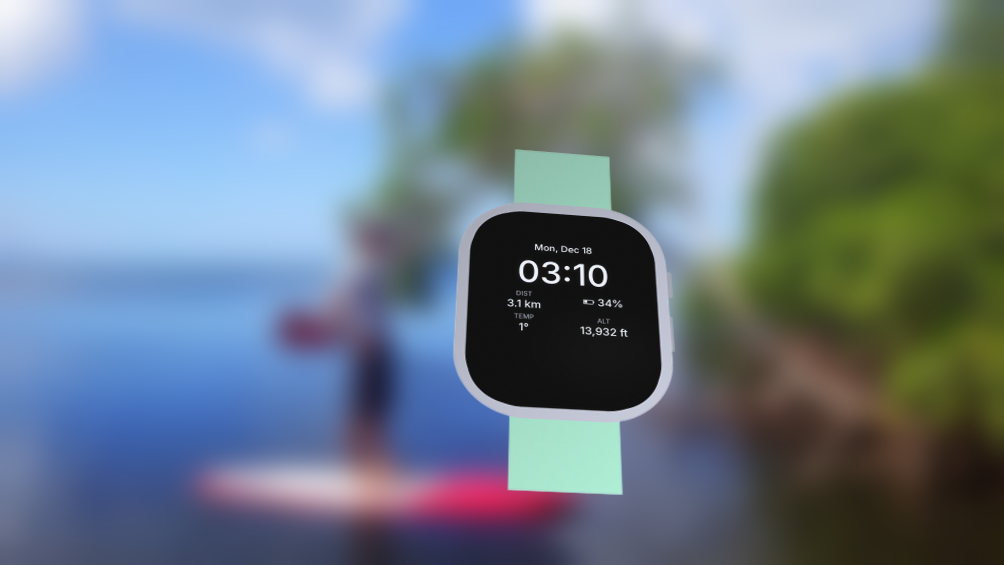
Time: **3:10**
